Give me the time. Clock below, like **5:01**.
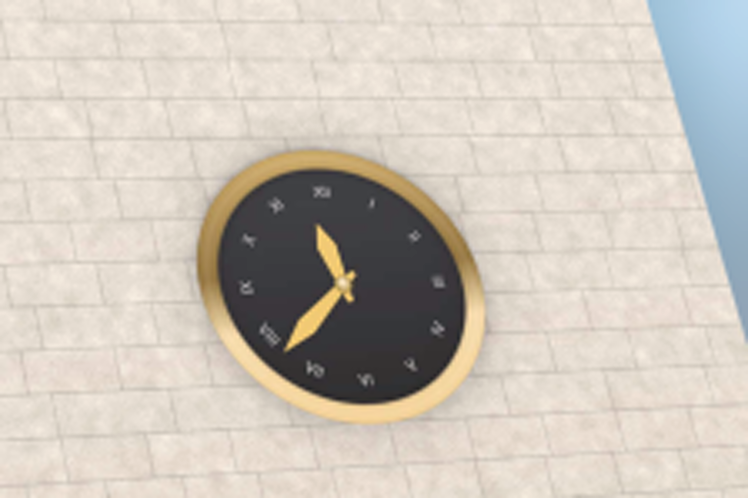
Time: **11:38**
